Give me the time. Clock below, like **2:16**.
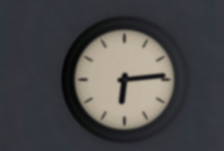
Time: **6:14**
